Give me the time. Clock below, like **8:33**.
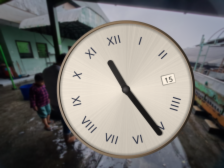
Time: **11:26**
